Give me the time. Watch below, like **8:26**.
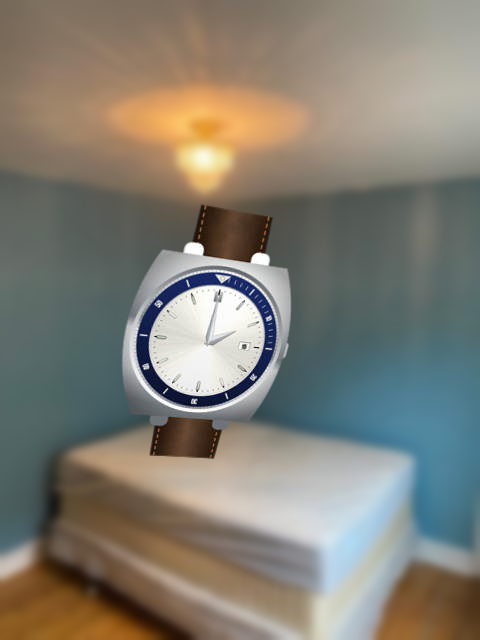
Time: **2:00**
